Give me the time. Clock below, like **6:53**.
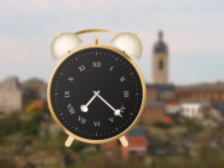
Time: **7:22**
